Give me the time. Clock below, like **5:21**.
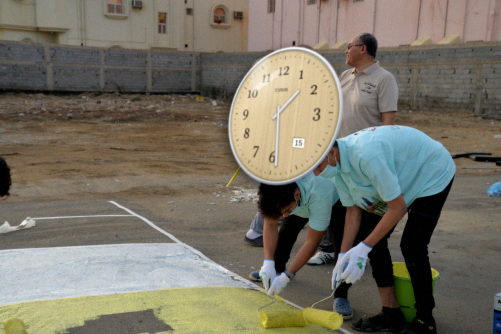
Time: **1:29**
